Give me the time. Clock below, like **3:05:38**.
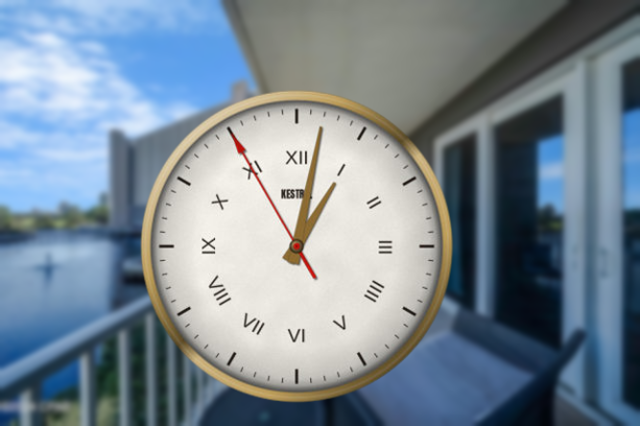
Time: **1:01:55**
